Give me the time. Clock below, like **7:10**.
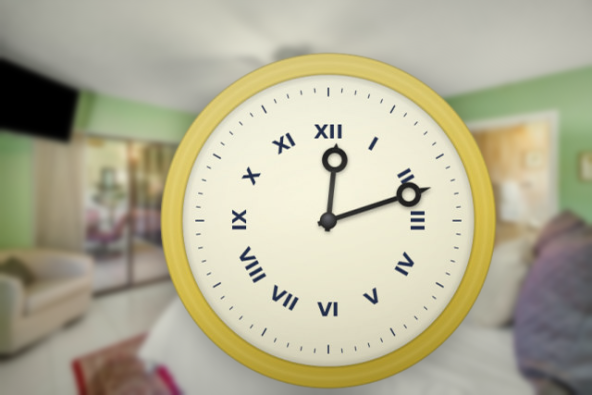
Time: **12:12**
